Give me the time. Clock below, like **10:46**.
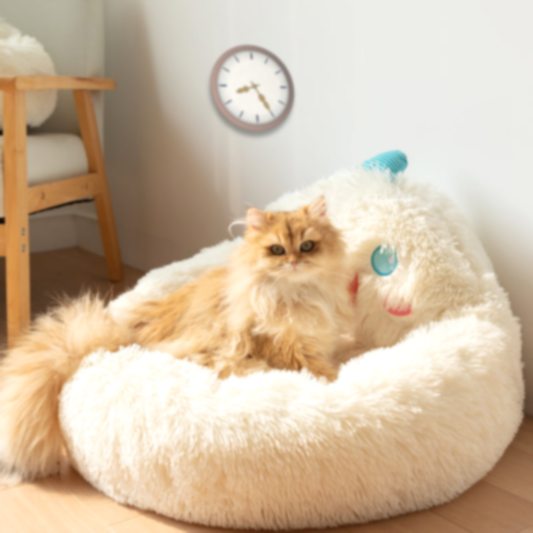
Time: **8:25**
